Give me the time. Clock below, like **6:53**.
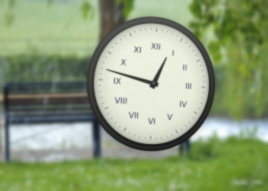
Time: **12:47**
